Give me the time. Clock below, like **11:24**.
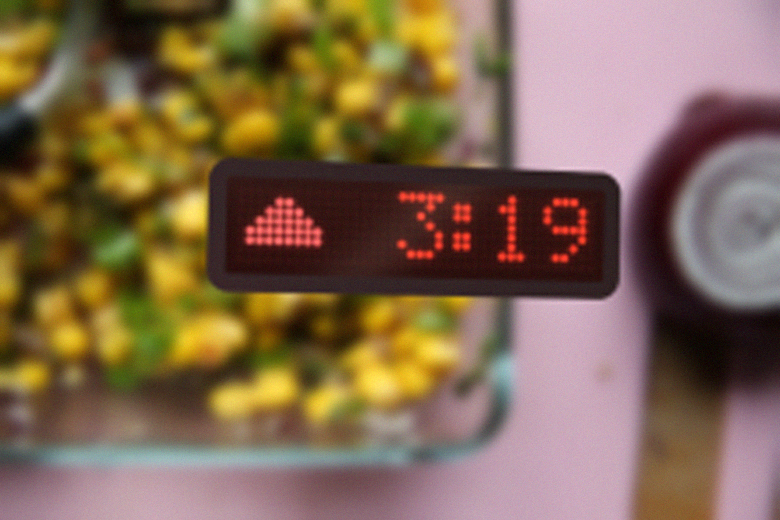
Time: **3:19**
